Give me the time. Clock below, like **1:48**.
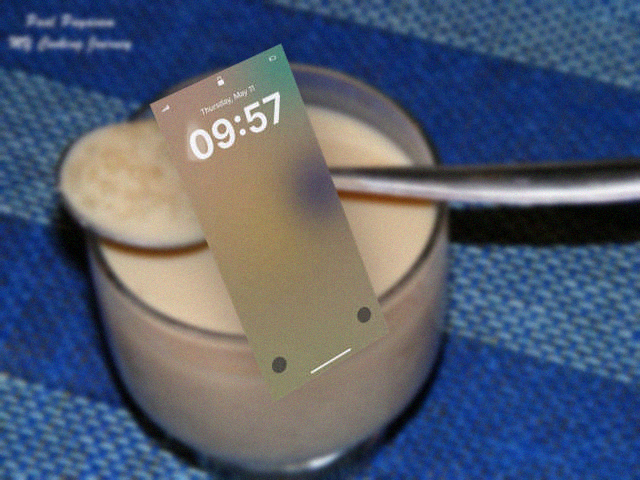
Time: **9:57**
